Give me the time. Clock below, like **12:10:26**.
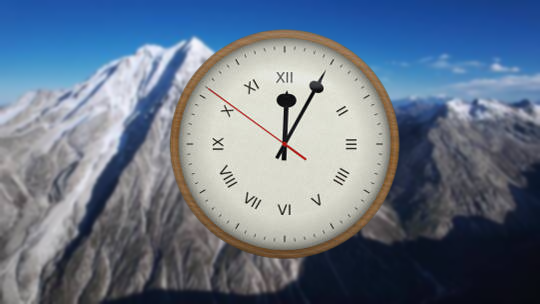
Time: **12:04:51**
